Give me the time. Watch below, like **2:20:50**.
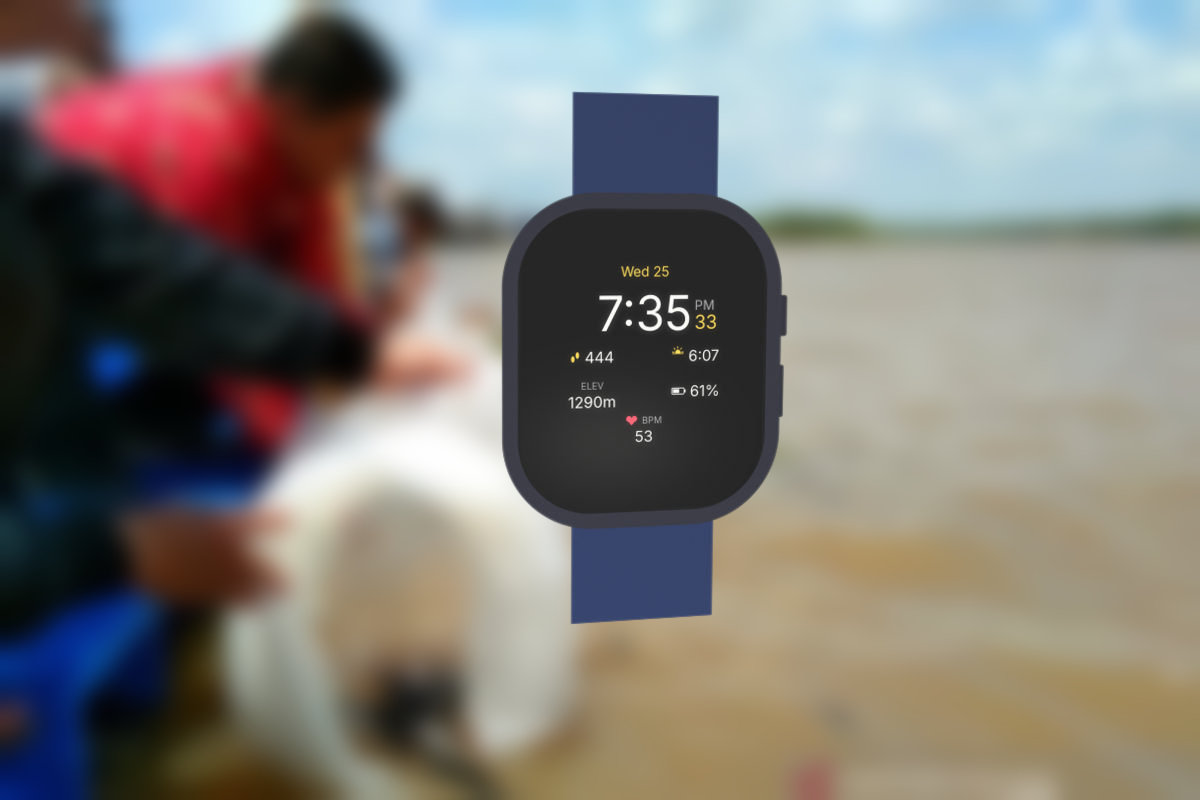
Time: **7:35:33**
